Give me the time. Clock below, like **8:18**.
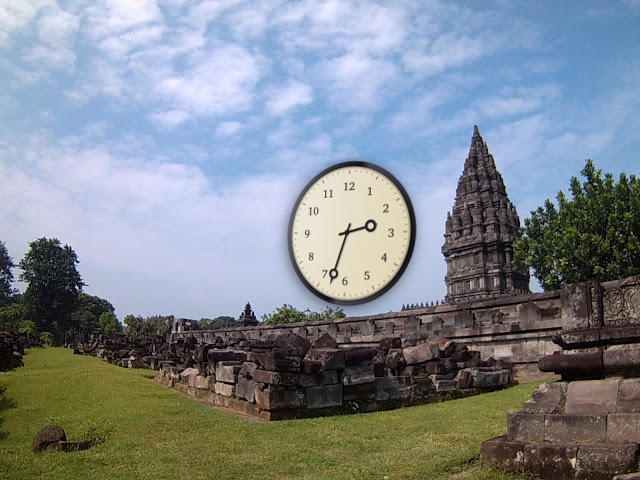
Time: **2:33**
